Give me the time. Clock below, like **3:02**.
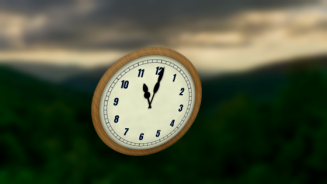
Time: **11:01**
